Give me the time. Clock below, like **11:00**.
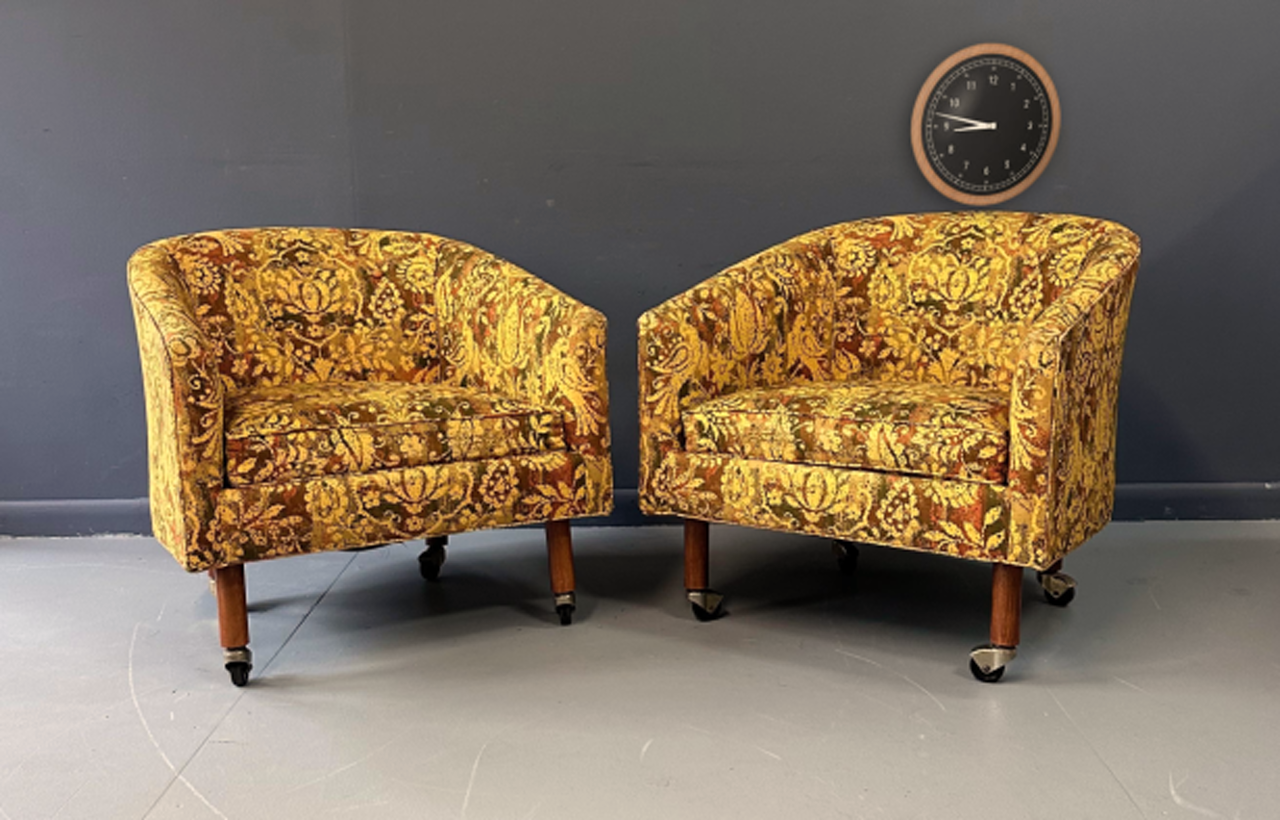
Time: **8:47**
